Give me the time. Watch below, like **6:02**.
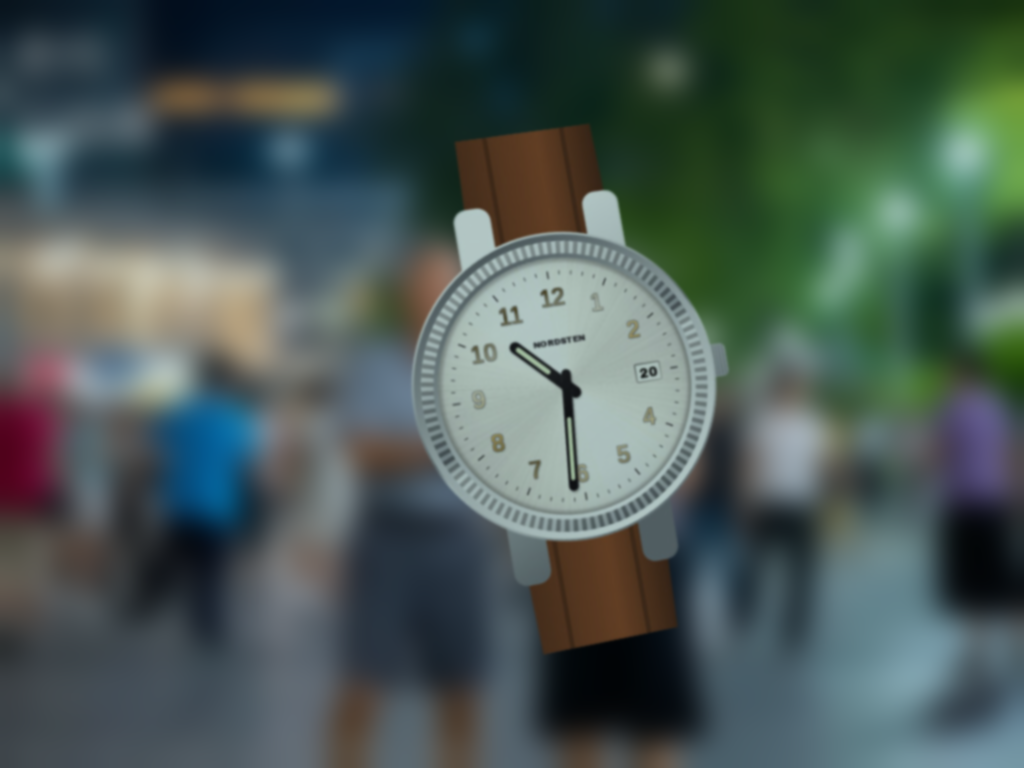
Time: **10:31**
